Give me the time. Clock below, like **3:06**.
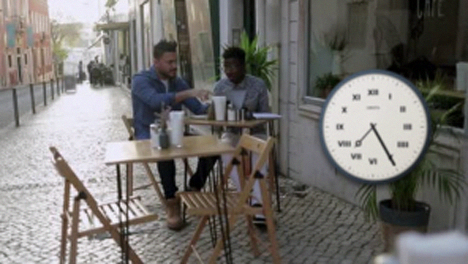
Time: **7:25**
